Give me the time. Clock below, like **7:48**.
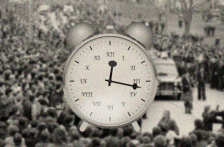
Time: **12:17**
